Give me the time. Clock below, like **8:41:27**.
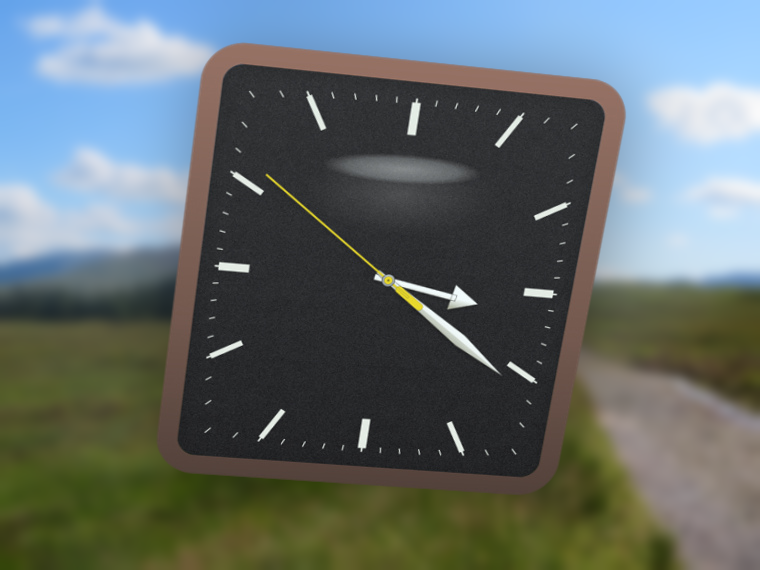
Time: **3:20:51**
